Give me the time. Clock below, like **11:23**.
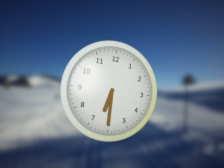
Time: **6:30**
